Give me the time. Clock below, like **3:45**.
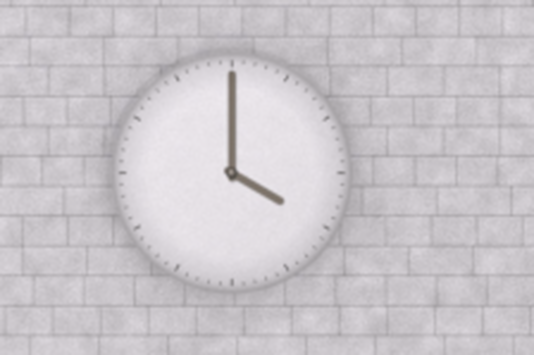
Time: **4:00**
